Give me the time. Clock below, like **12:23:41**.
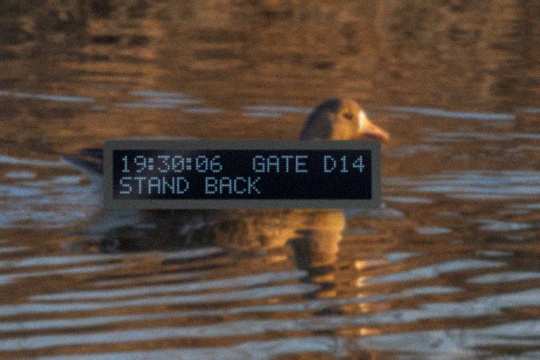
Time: **19:30:06**
